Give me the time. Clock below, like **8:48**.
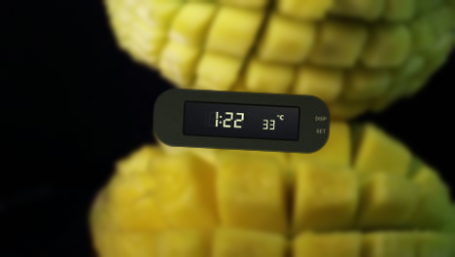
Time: **1:22**
